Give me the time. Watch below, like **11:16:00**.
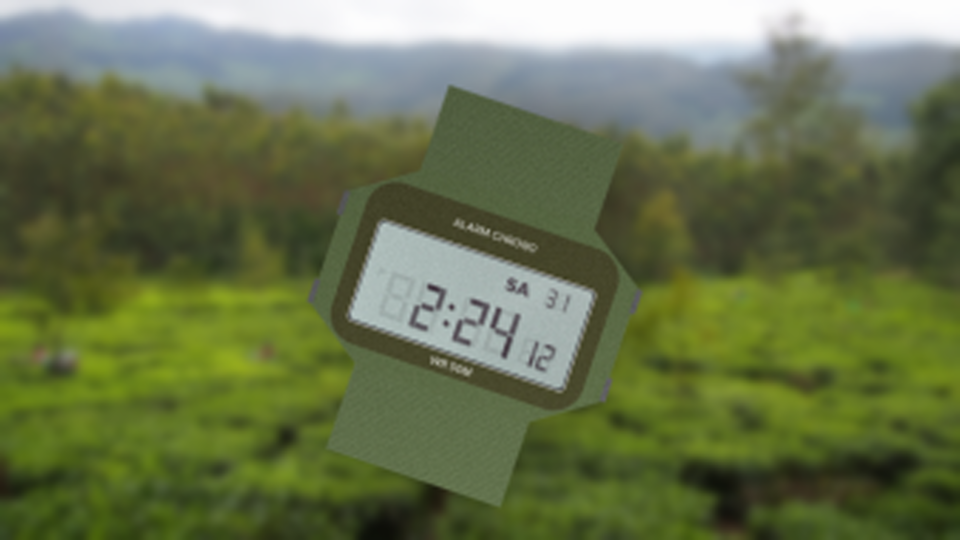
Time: **2:24:12**
